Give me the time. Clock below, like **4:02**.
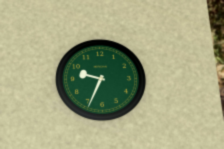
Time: **9:34**
